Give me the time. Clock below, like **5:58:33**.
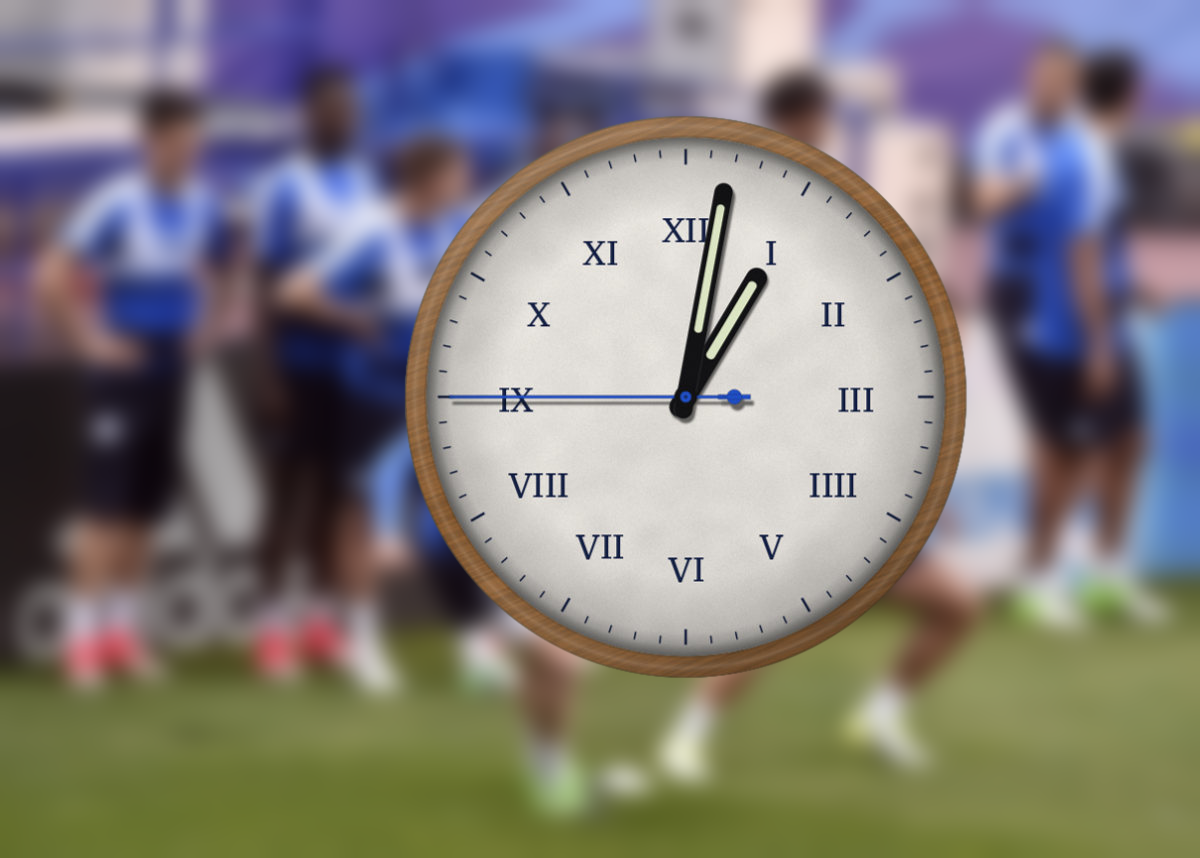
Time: **1:01:45**
